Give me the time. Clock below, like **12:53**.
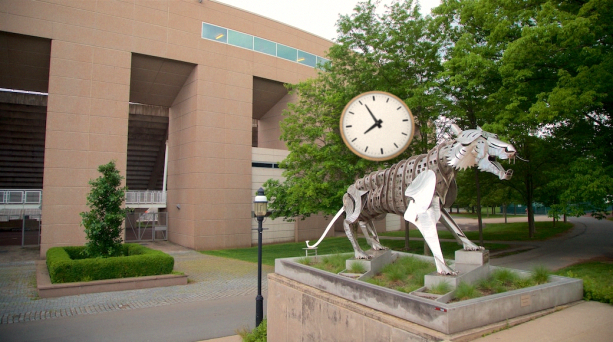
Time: **7:56**
